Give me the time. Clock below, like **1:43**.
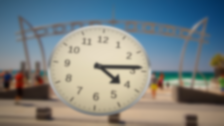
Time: **4:14**
